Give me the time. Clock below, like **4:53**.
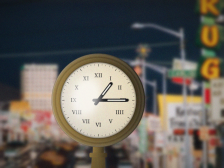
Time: **1:15**
